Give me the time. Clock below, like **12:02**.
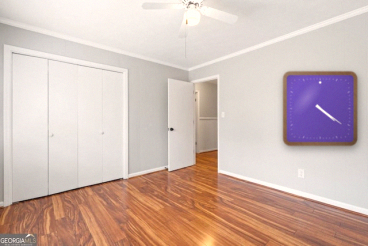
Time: **4:21**
